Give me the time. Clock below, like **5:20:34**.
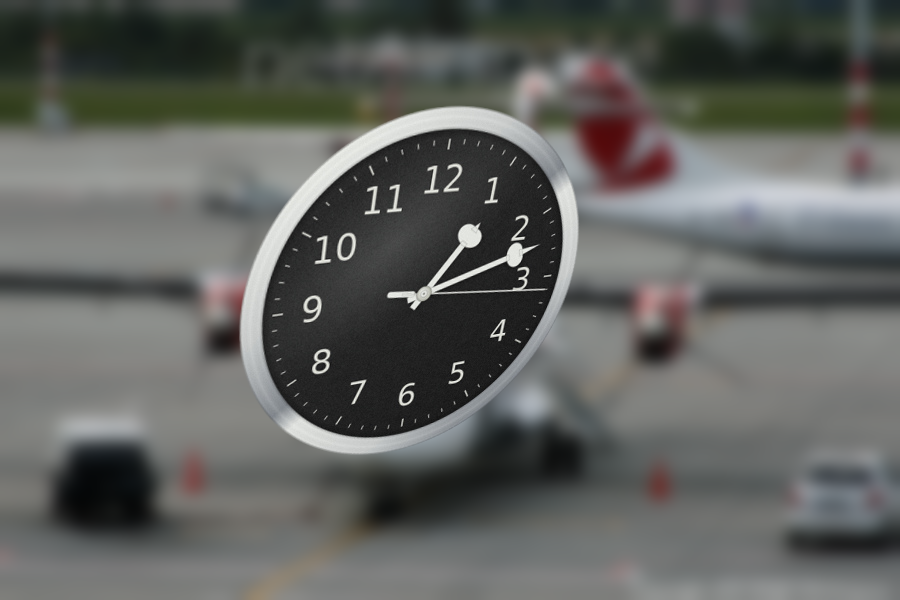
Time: **1:12:16**
